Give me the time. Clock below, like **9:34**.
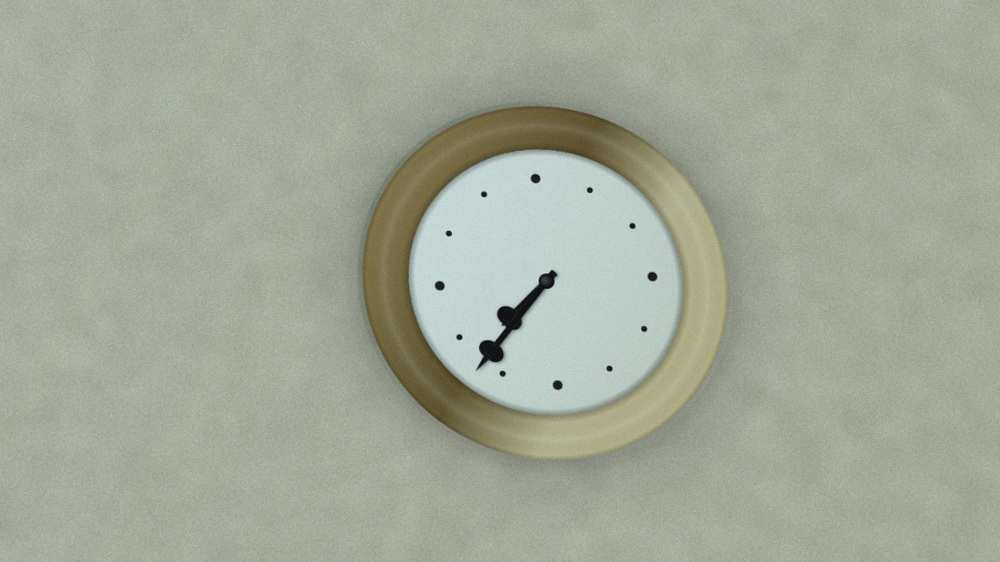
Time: **7:37**
